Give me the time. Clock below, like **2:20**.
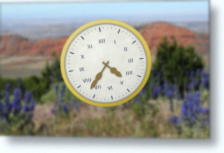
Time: **4:37**
